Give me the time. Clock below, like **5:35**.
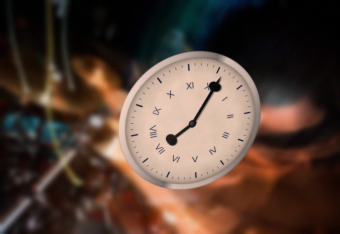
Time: **7:01**
